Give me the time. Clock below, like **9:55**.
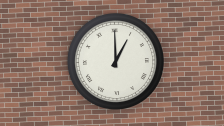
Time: **1:00**
